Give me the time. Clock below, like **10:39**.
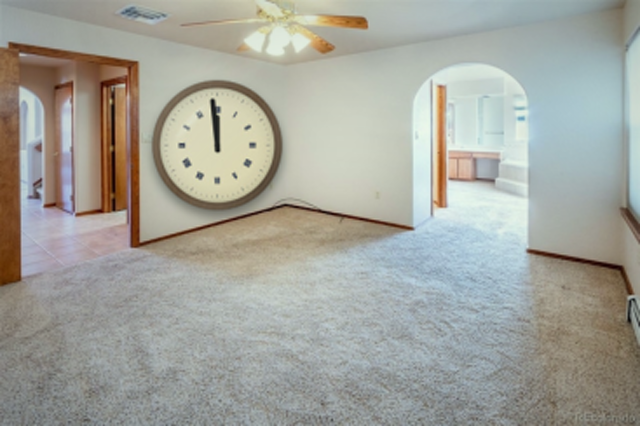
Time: **11:59**
